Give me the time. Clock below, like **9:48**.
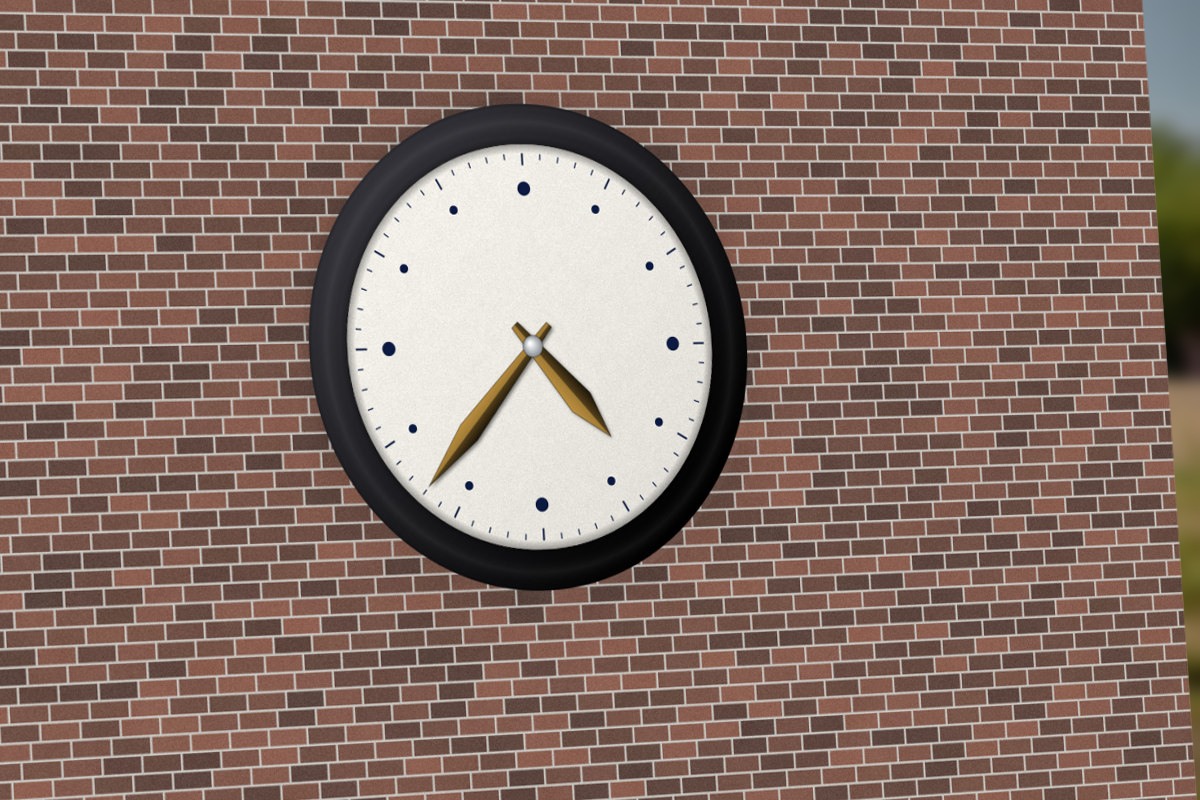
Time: **4:37**
